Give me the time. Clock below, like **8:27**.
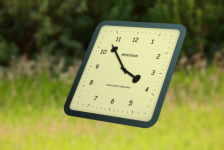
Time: **3:53**
